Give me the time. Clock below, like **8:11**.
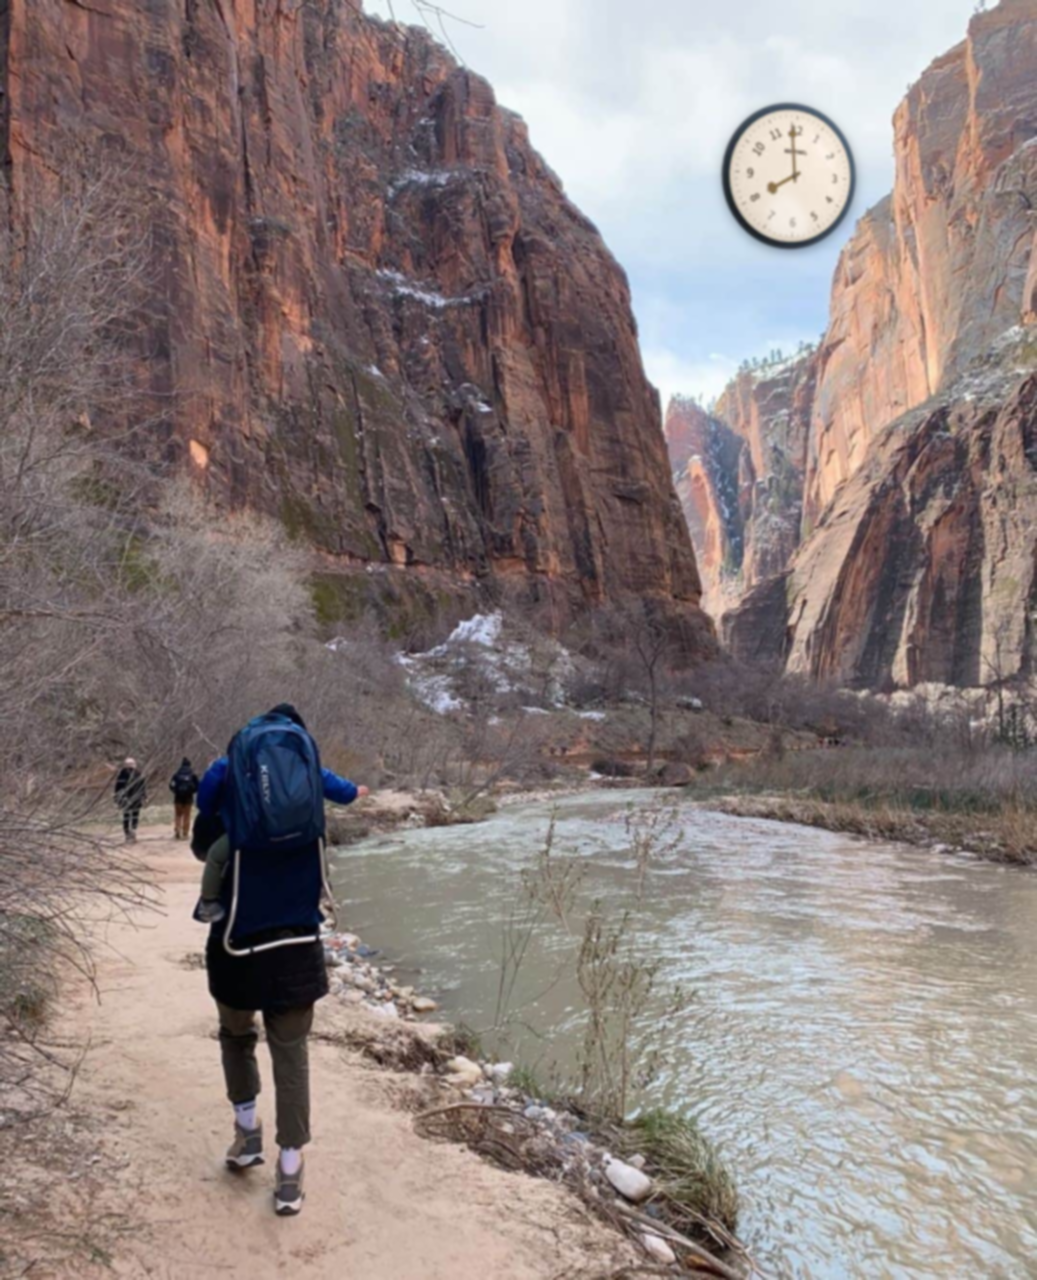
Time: **7:59**
